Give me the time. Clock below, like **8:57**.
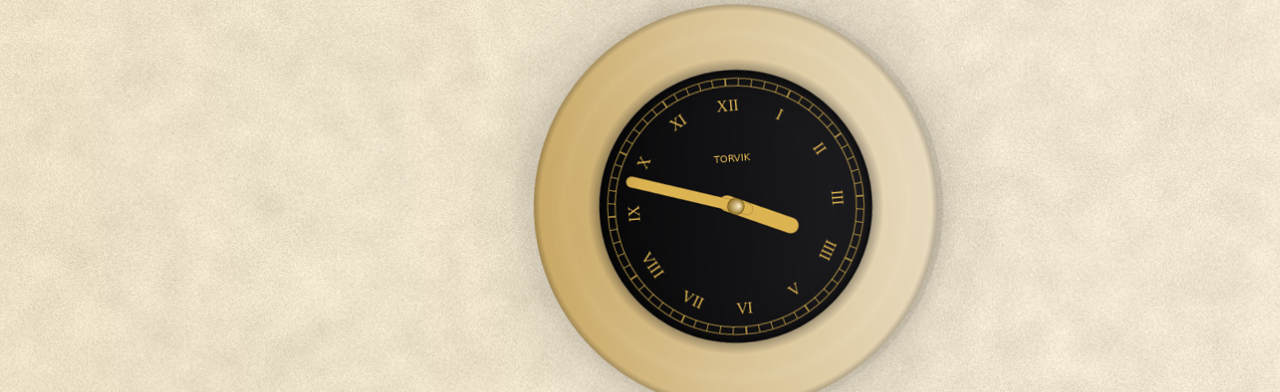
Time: **3:48**
